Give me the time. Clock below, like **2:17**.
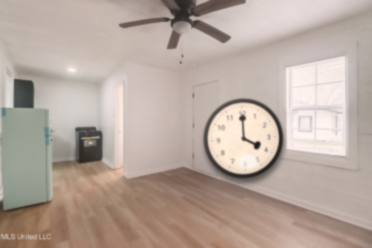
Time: **4:00**
